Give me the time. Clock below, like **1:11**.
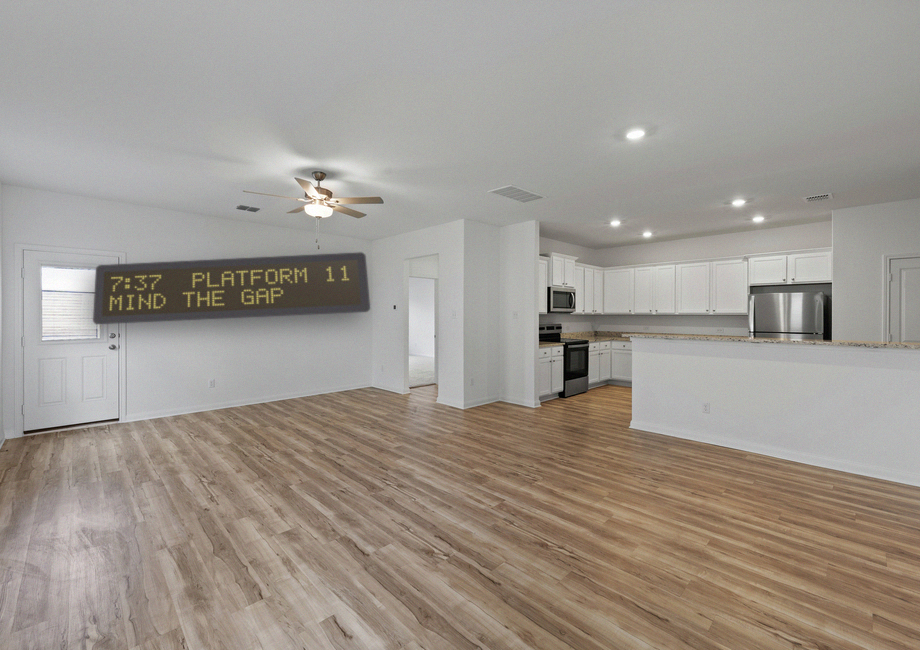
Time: **7:37**
